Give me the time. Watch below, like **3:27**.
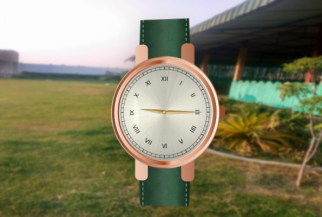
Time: **9:15**
